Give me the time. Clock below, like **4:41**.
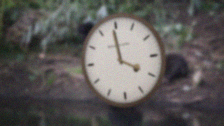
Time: **3:59**
